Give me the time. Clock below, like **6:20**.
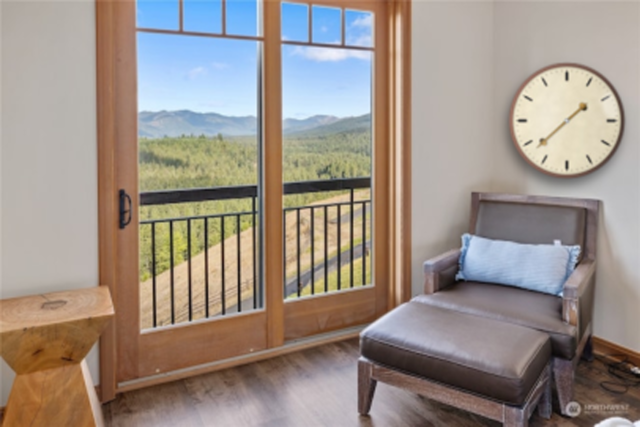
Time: **1:38**
